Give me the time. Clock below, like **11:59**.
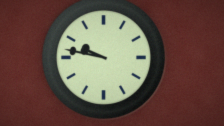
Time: **9:47**
